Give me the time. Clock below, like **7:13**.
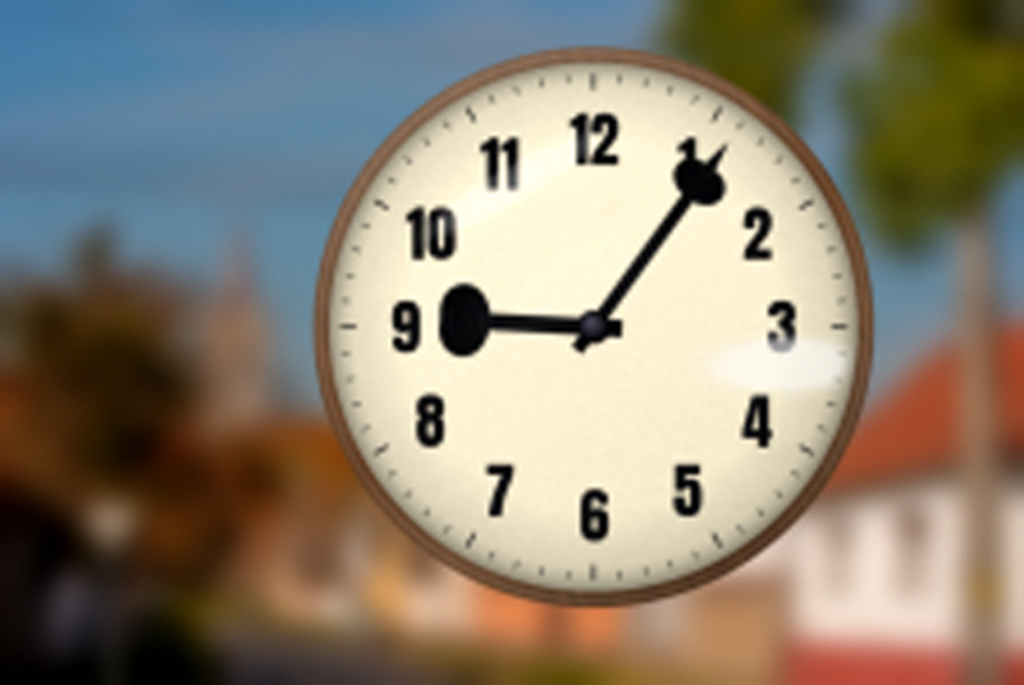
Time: **9:06**
